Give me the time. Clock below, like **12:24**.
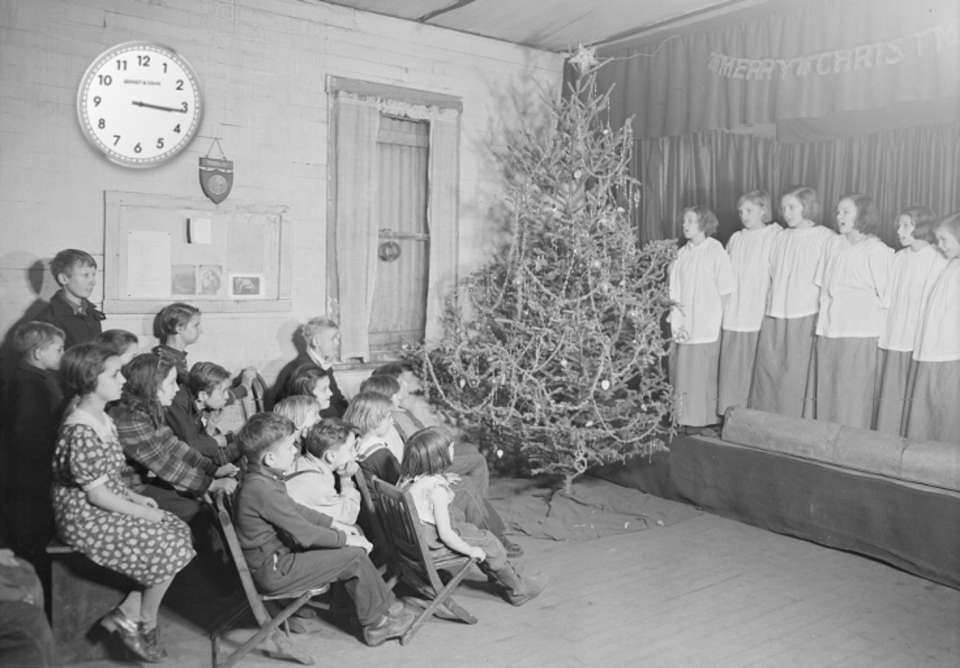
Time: **3:16**
